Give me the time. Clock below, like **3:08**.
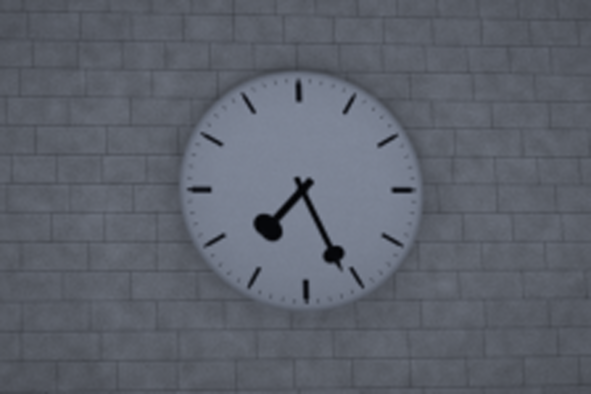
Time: **7:26**
